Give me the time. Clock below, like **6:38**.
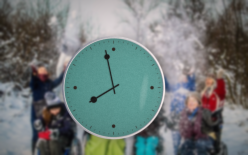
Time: **7:58**
